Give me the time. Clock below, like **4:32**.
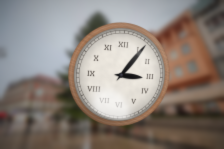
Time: **3:06**
